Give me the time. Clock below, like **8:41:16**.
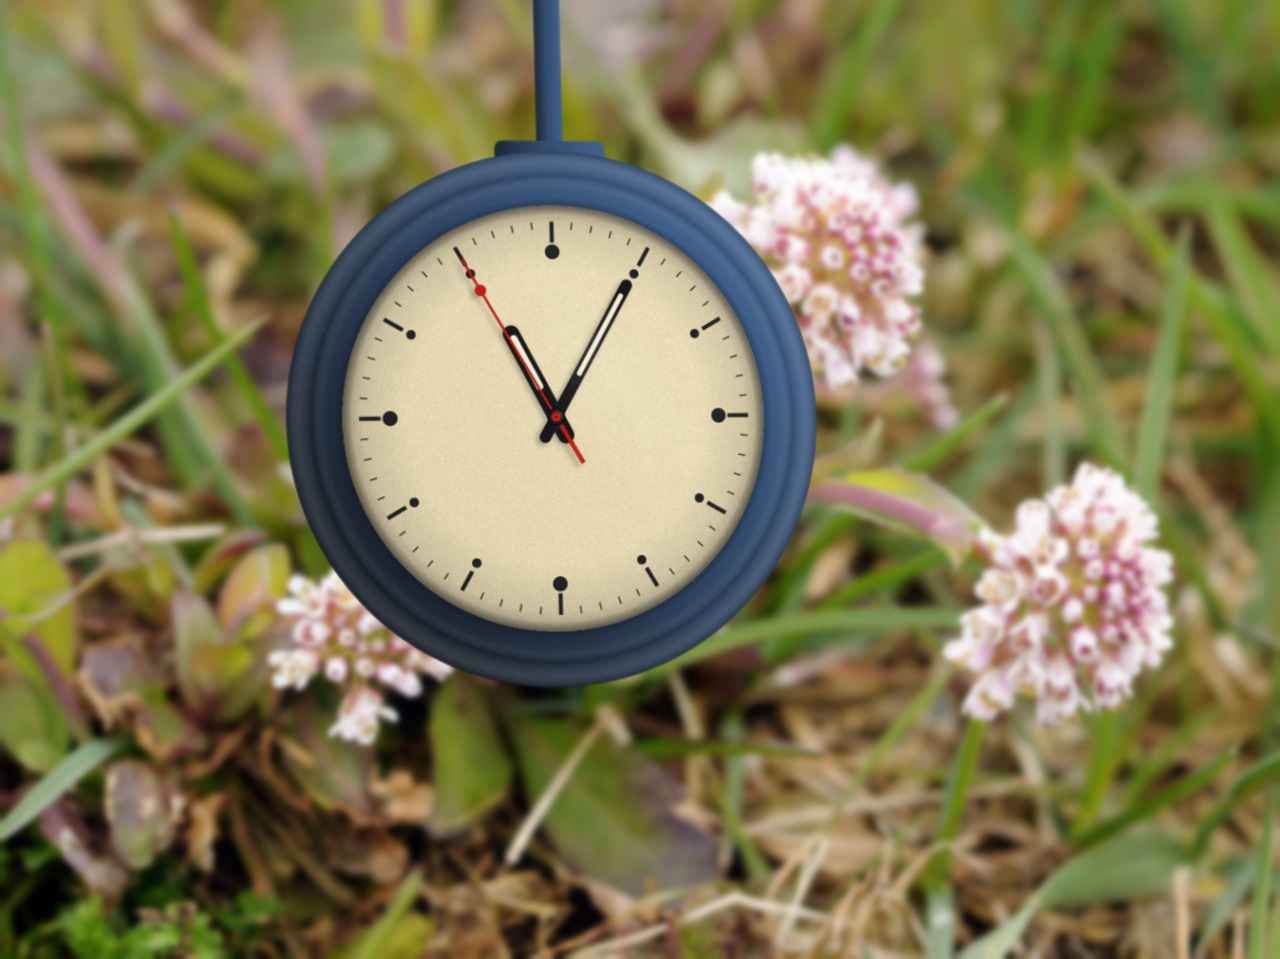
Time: **11:04:55**
